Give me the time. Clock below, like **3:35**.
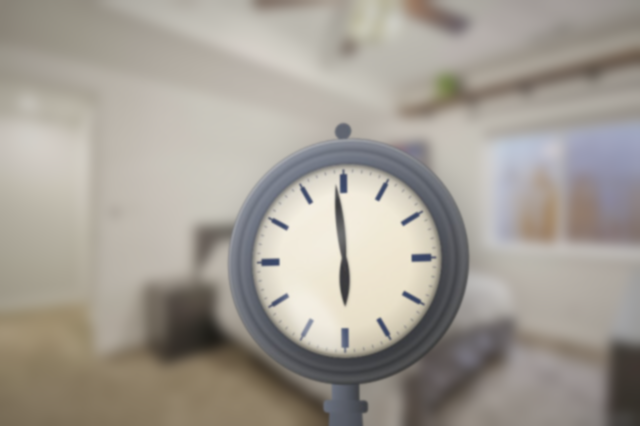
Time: **5:59**
